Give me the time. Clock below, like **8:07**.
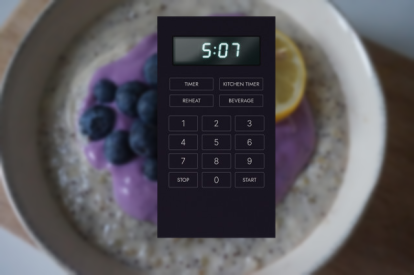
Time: **5:07**
